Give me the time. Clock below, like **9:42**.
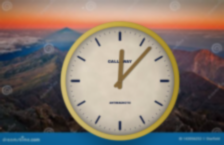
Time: **12:07**
